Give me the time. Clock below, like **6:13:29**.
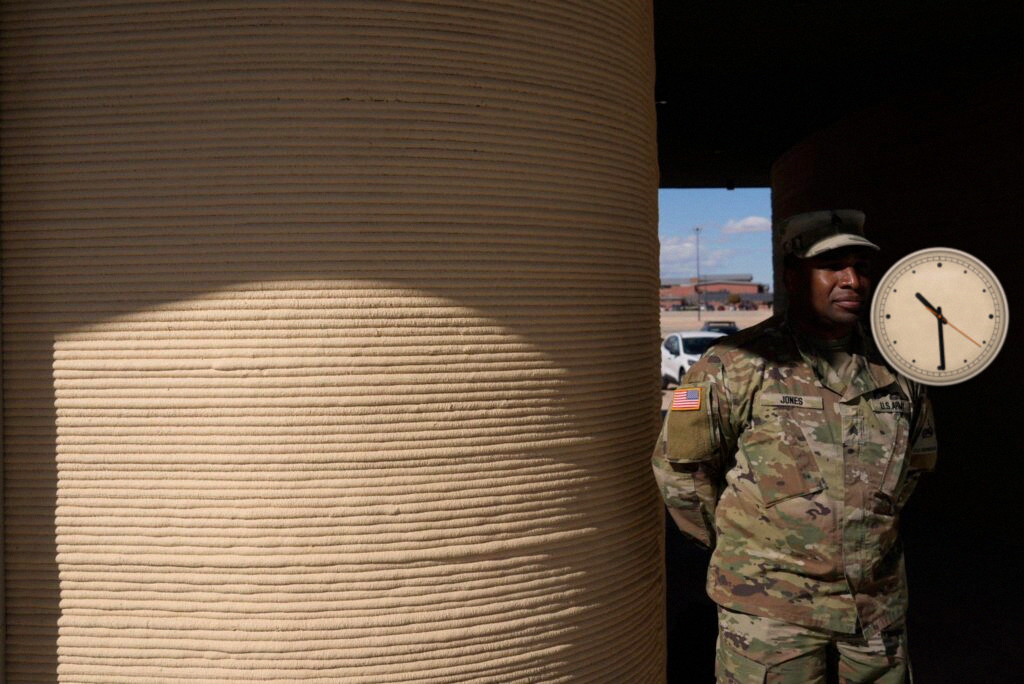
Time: **10:29:21**
